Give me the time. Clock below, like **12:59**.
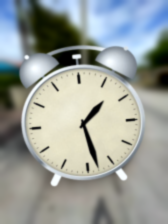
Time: **1:28**
